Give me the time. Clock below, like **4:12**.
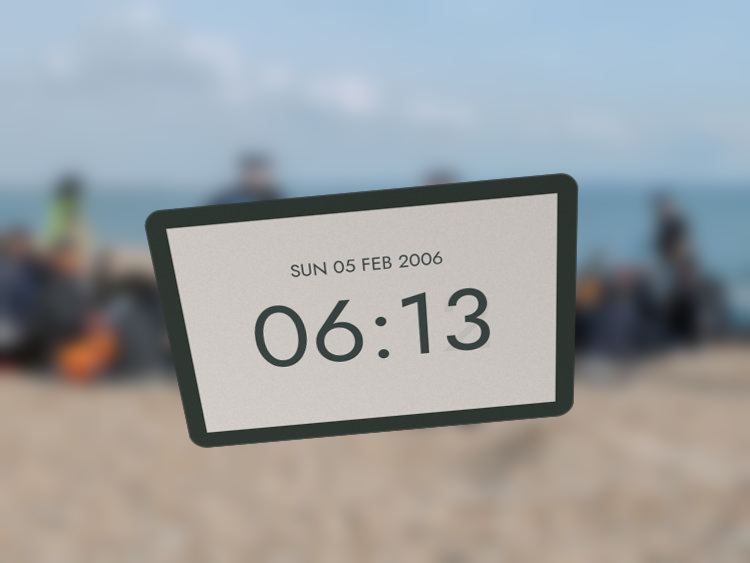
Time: **6:13**
